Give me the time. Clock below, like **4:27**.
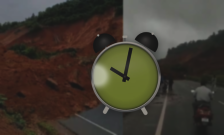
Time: **10:02**
